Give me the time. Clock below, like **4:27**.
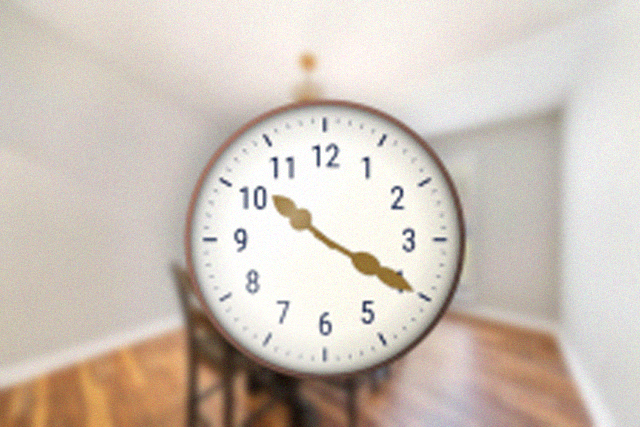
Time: **10:20**
